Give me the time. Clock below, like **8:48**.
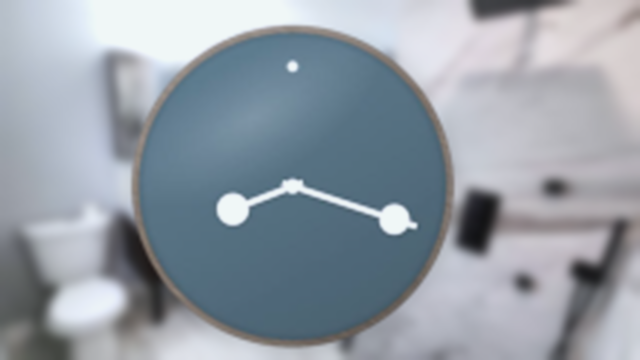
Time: **8:18**
